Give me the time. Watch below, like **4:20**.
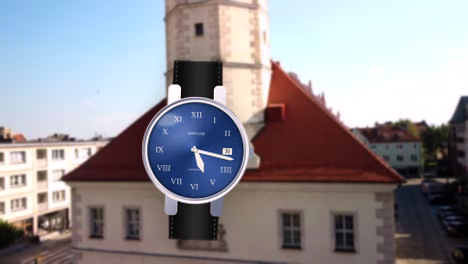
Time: **5:17**
